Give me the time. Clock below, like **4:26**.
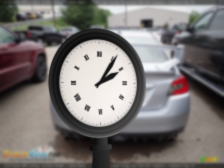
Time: **2:06**
